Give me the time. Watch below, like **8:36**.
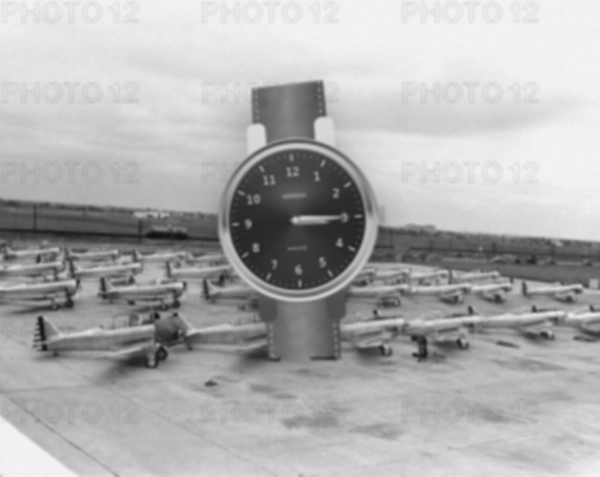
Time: **3:15**
